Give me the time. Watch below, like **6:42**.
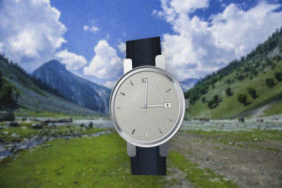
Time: **3:01**
